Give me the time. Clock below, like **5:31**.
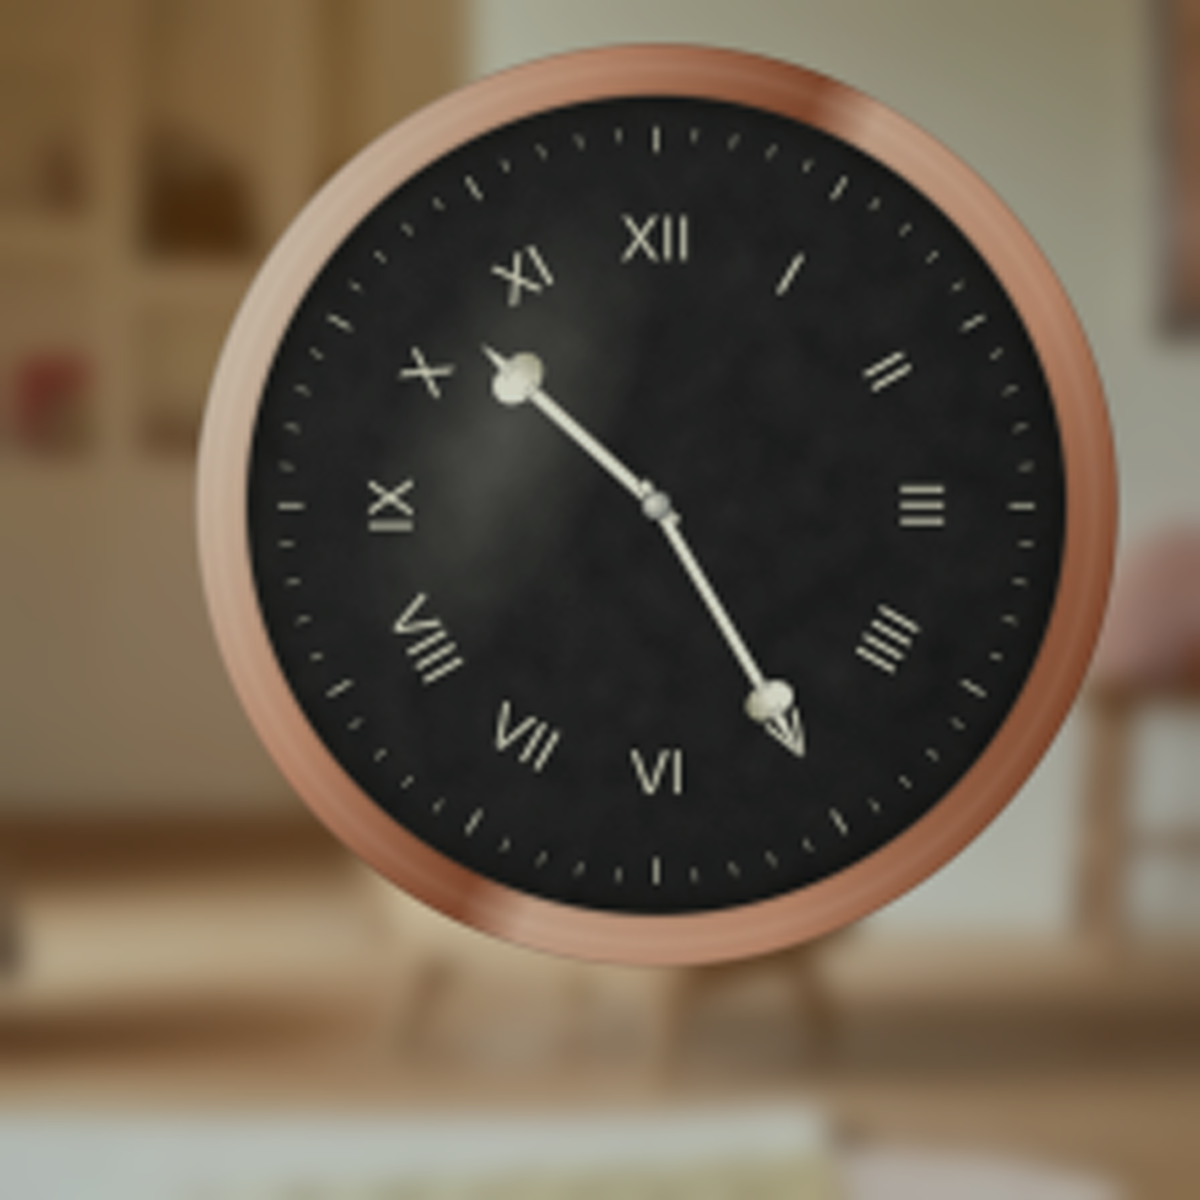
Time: **10:25**
